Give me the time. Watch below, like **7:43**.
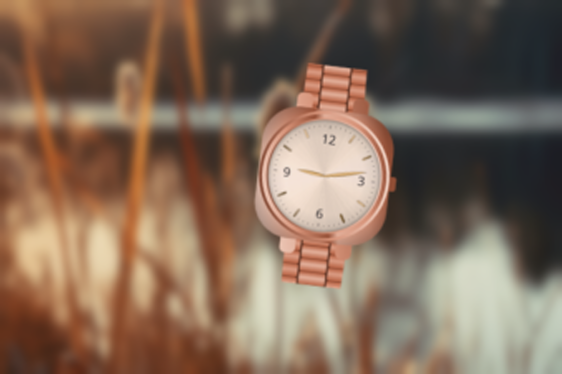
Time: **9:13**
